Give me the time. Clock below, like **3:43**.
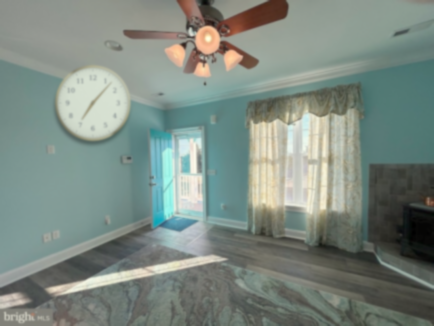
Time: **7:07**
